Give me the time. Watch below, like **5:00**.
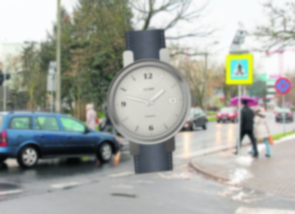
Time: **1:48**
